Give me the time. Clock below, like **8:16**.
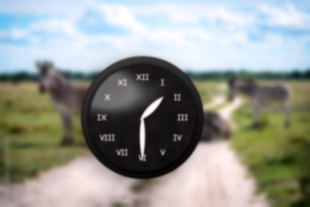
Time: **1:30**
